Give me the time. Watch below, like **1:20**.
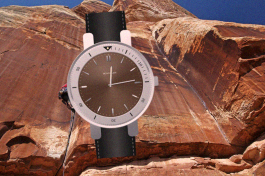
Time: **12:14**
